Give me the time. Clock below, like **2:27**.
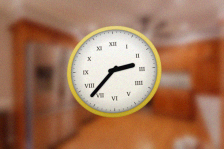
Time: **2:37**
